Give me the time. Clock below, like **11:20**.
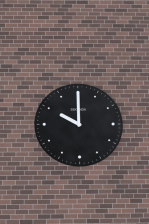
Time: **10:00**
